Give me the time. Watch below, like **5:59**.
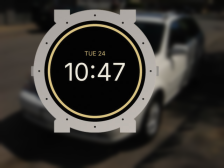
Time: **10:47**
